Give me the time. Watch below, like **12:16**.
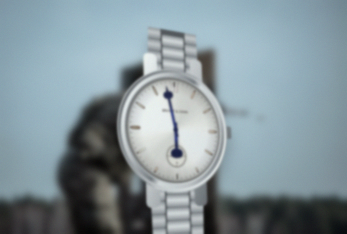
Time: **5:58**
